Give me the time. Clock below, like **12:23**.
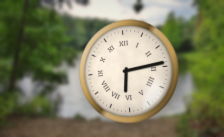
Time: **6:14**
